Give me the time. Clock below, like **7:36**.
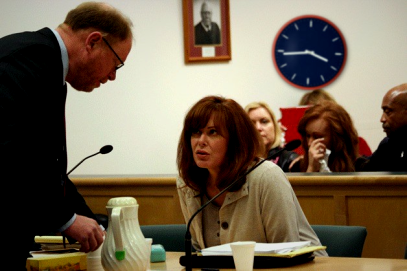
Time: **3:44**
